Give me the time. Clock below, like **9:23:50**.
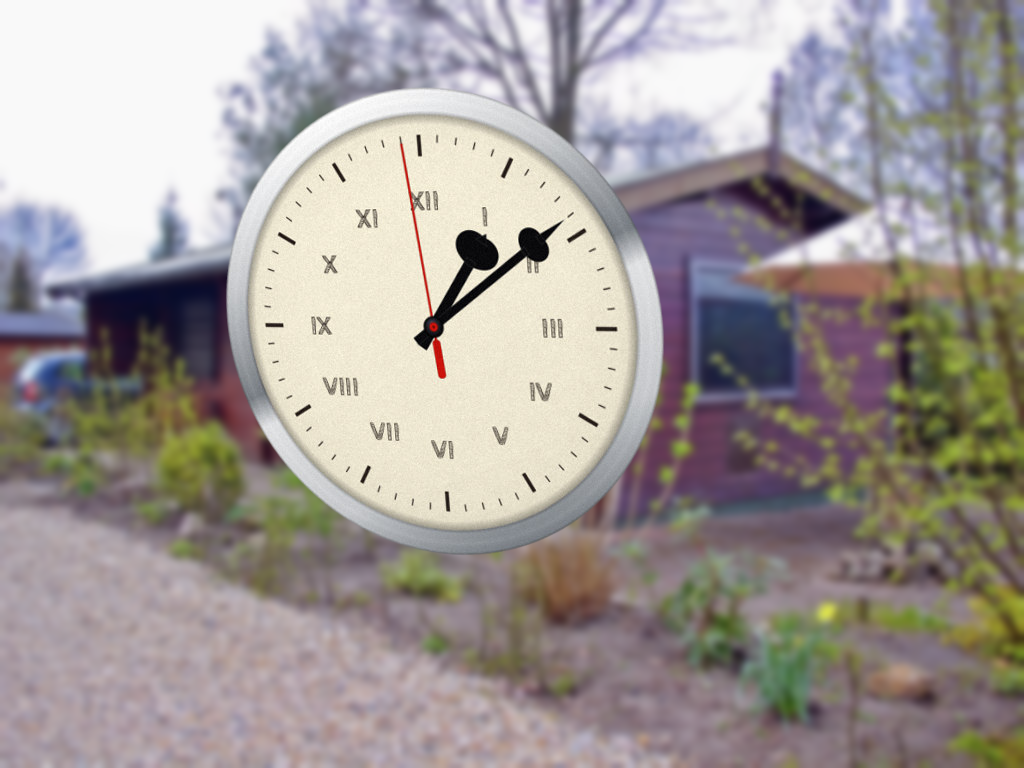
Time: **1:08:59**
